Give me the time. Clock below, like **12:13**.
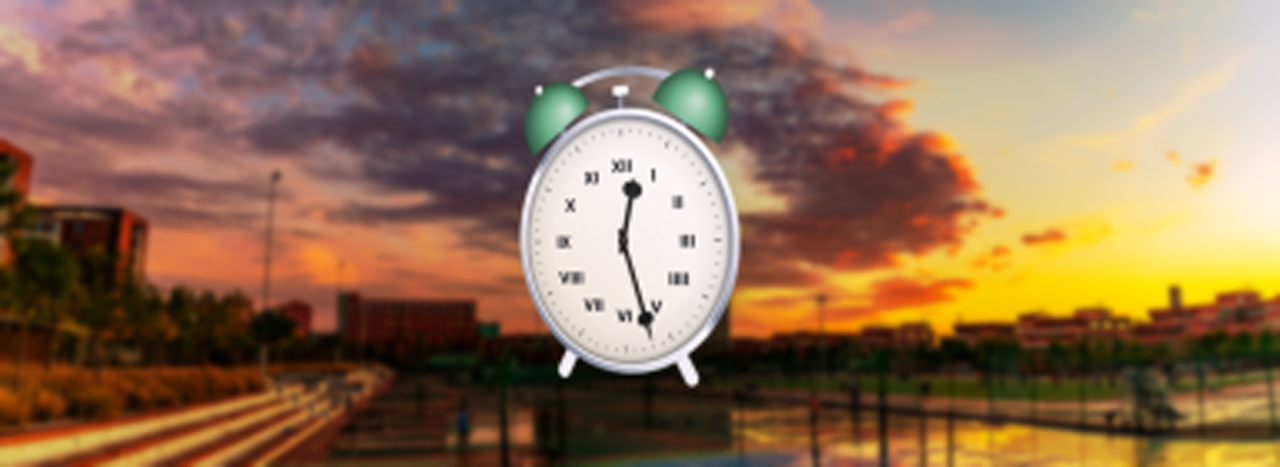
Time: **12:27**
